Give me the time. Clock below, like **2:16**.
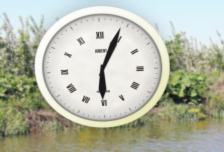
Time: **6:04**
